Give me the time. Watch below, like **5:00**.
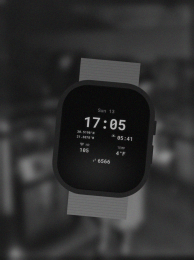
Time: **17:05**
